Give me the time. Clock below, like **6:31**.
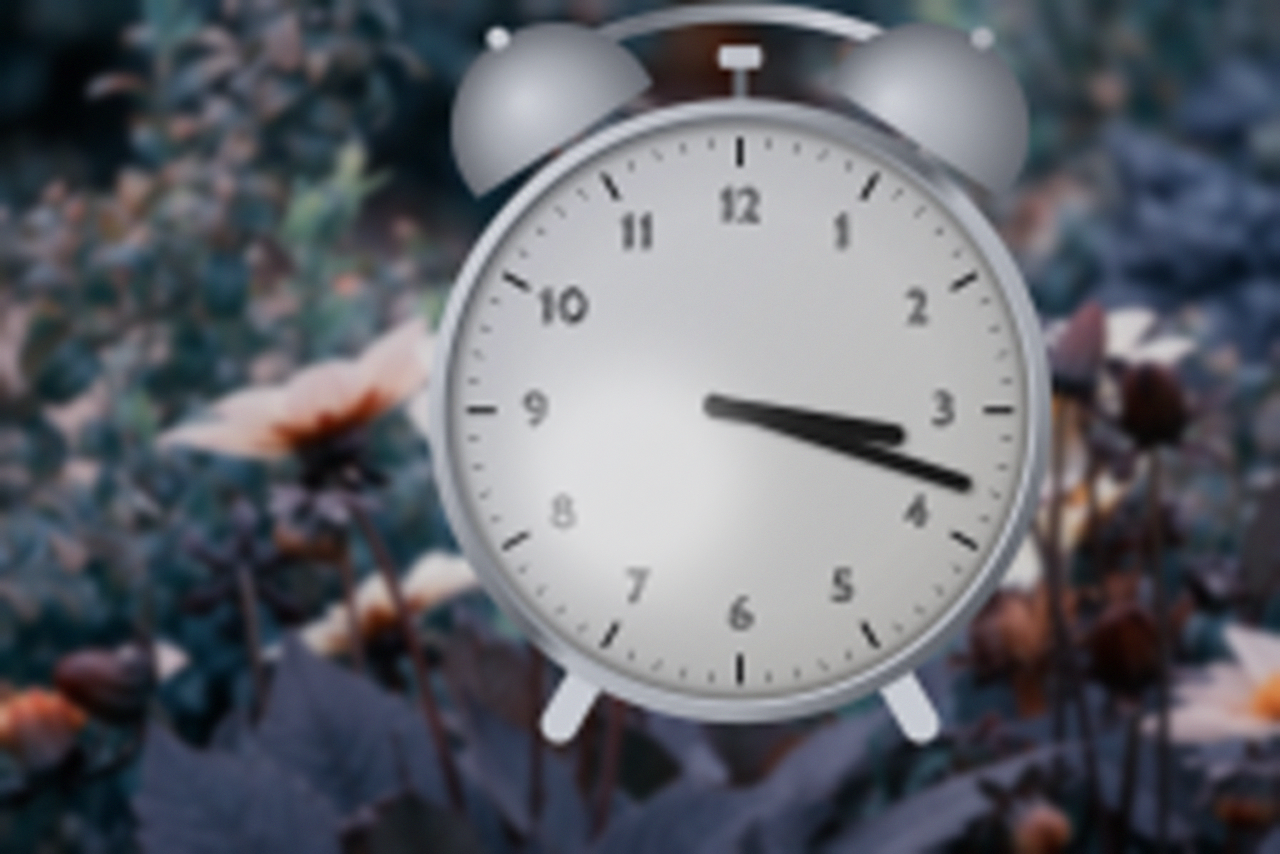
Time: **3:18**
